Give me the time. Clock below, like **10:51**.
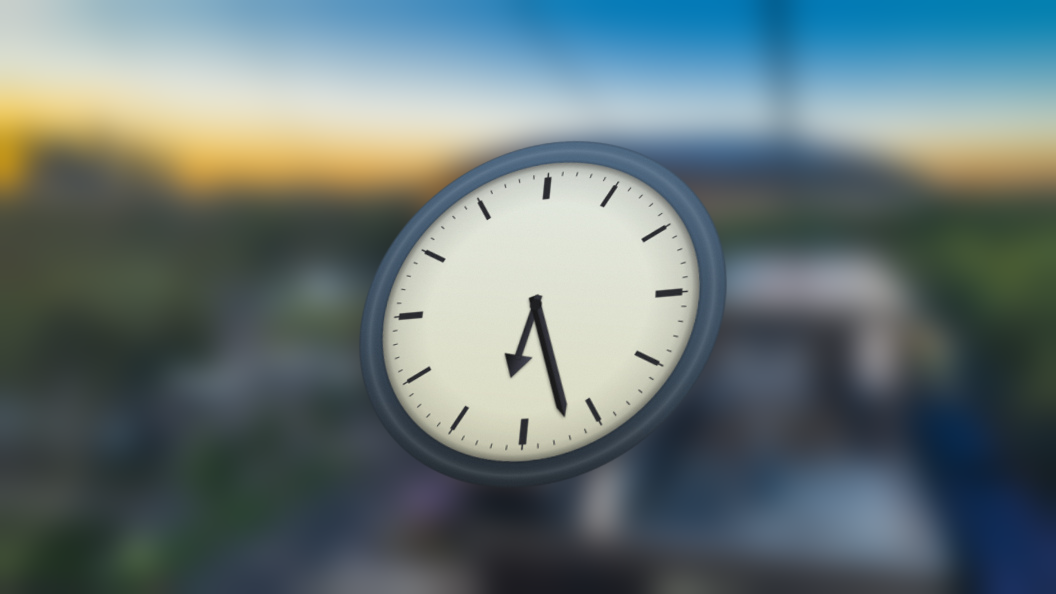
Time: **6:27**
